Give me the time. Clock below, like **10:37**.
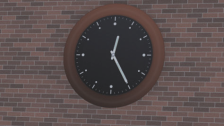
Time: **12:25**
